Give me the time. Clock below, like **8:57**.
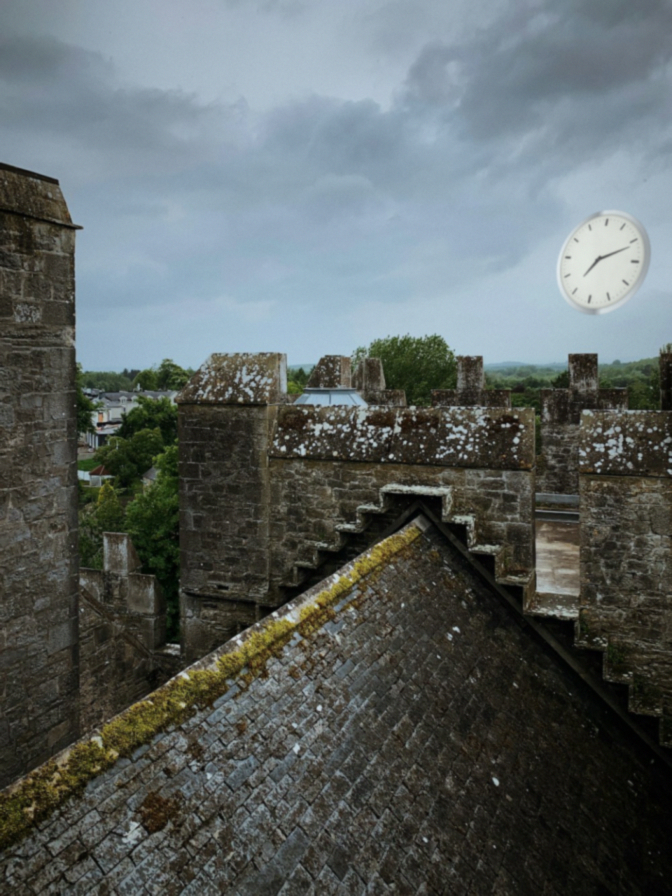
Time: **7:11**
